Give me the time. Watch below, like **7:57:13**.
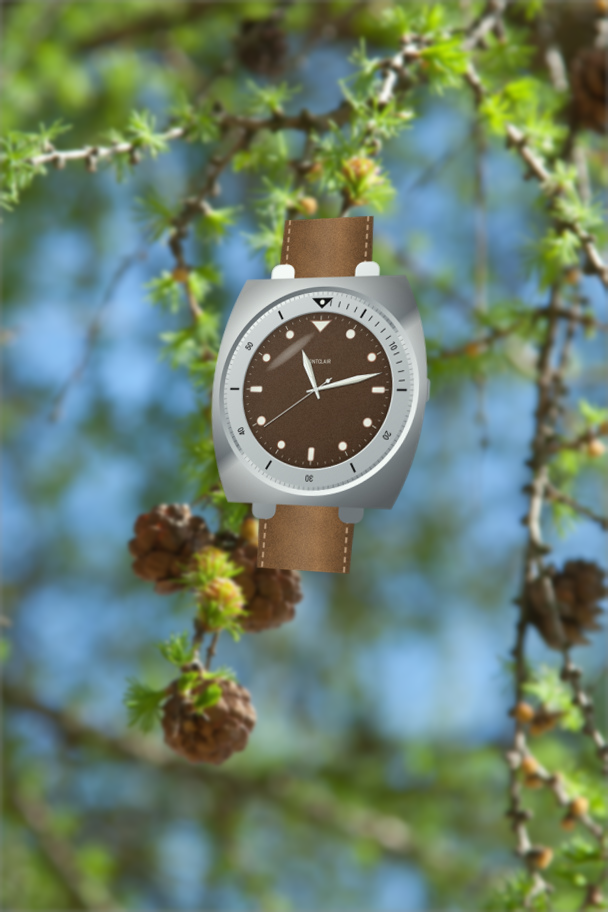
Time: **11:12:39**
